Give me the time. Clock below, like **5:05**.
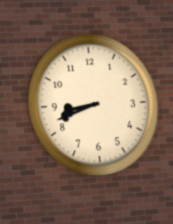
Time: **8:42**
